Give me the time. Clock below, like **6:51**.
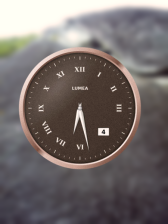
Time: **6:28**
